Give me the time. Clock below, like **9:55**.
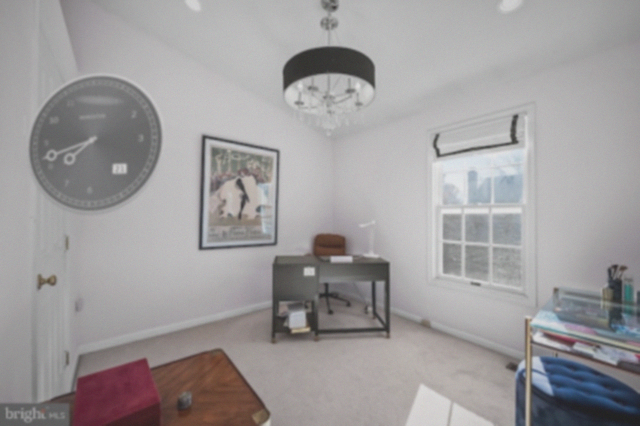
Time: **7:42**
